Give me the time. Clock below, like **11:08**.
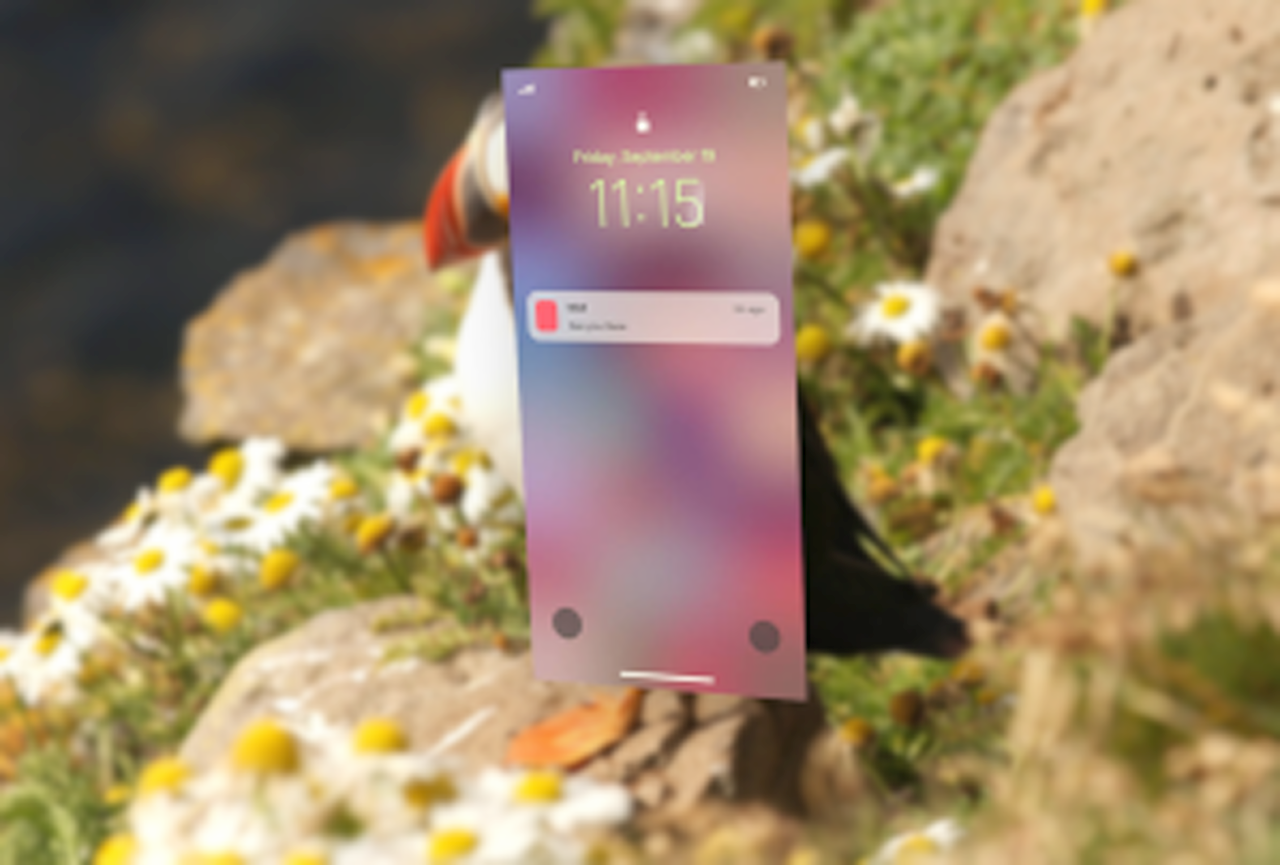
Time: **11:15**
